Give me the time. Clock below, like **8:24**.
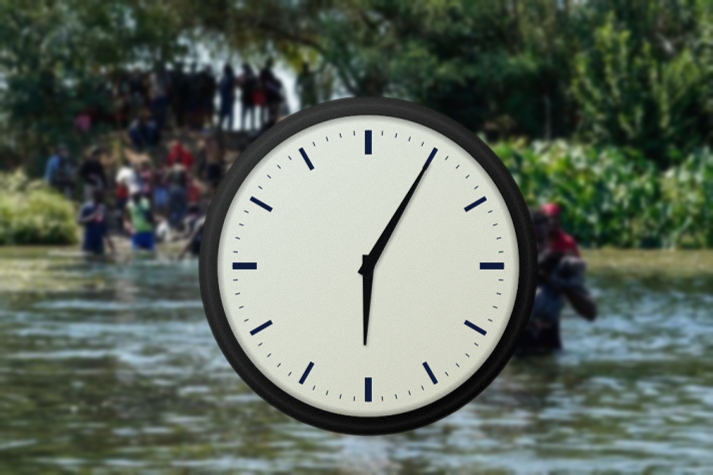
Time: **6:05**
